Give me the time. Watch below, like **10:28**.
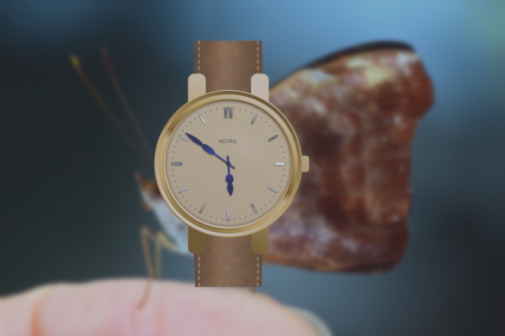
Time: **5:51**
